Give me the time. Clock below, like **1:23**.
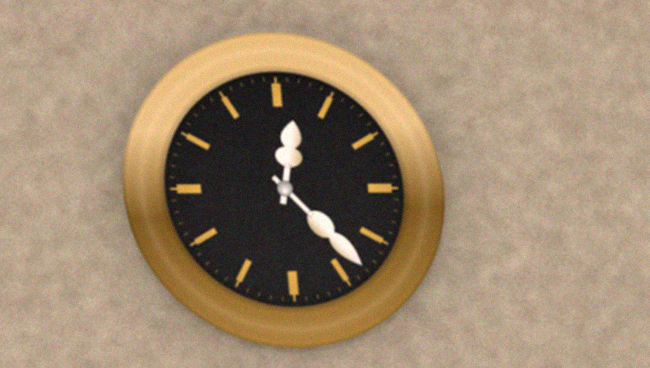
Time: **12:23**
